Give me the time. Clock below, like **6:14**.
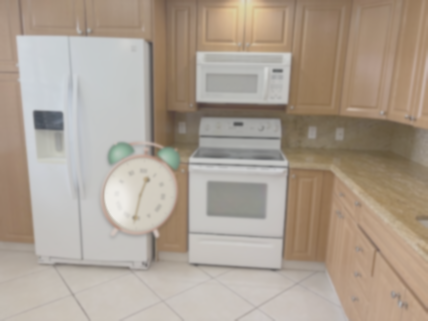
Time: **12:31**
